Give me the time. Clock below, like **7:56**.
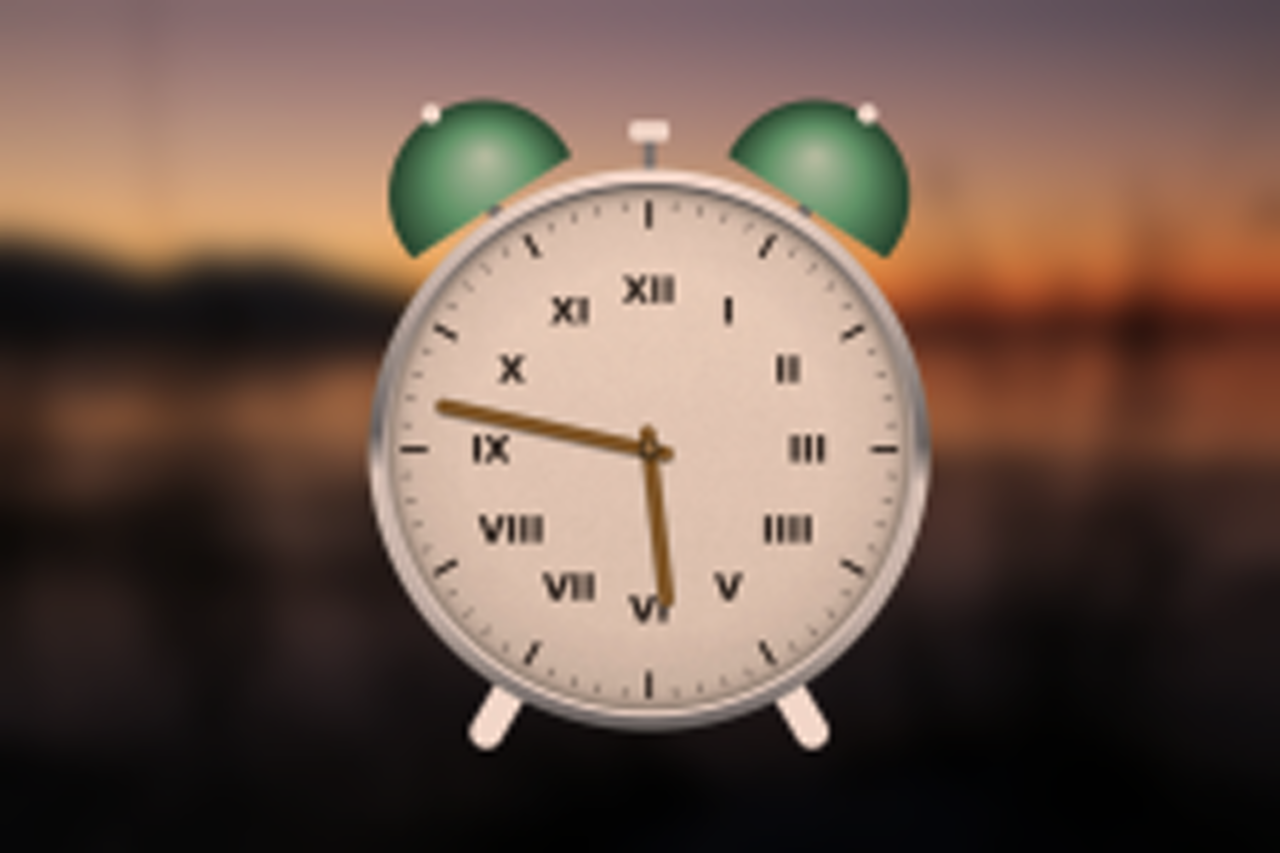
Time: **5:47**
